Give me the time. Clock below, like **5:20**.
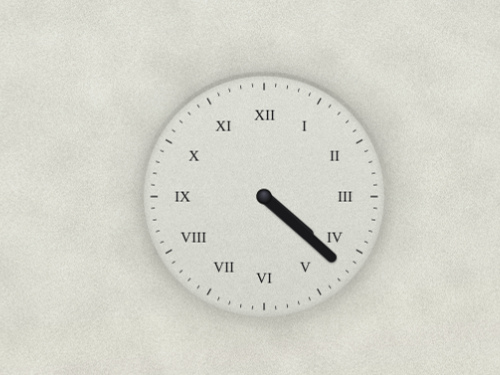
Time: **4:22**
